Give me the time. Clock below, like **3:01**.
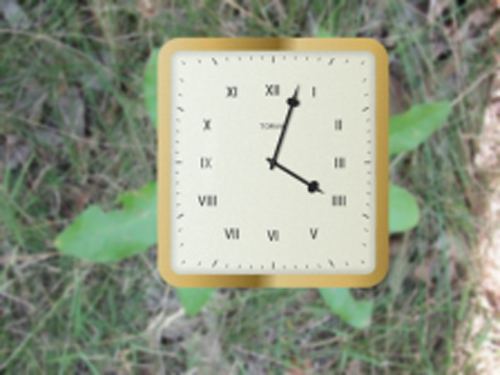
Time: **4:03**
